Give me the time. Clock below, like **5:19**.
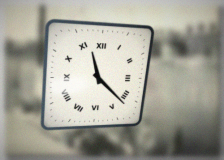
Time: **11:22**
